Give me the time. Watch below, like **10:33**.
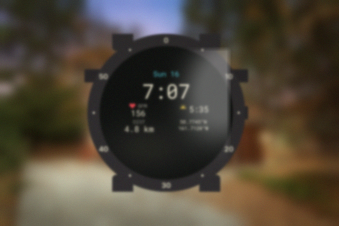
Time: **7:07**
